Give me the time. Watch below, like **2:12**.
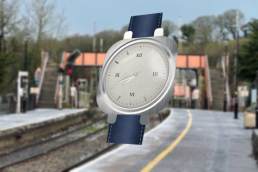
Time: **7:41**
